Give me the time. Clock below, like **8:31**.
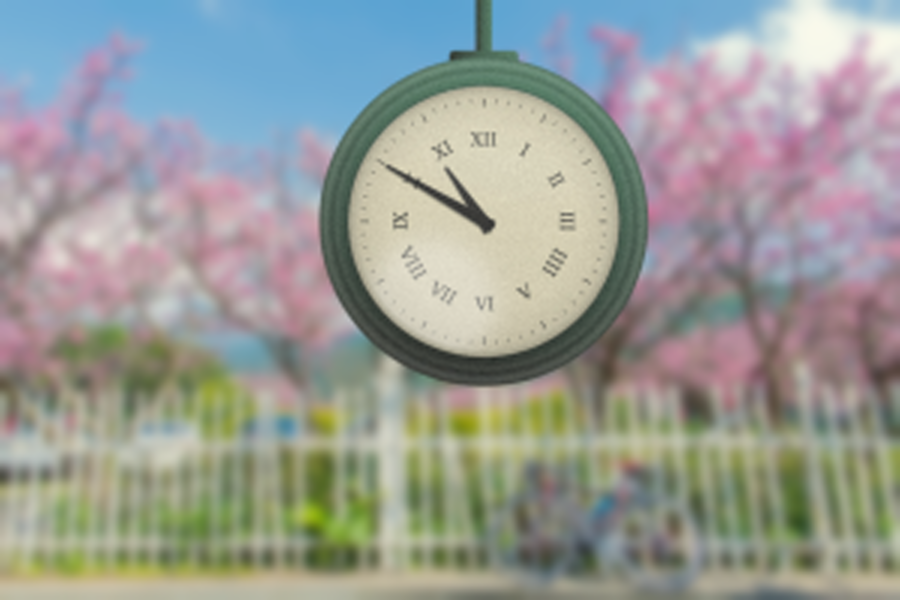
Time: **10:50**
